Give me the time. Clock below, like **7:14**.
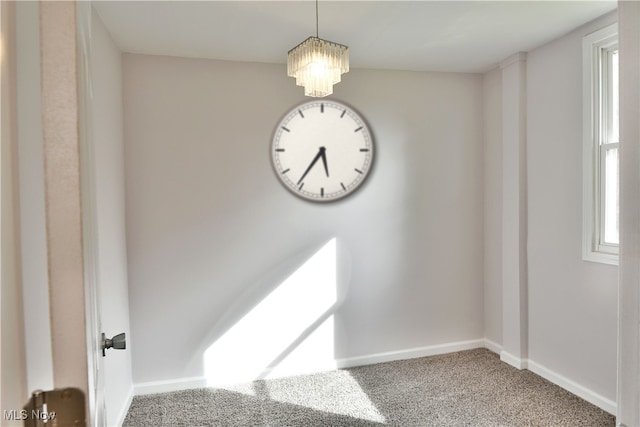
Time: **5:36**
